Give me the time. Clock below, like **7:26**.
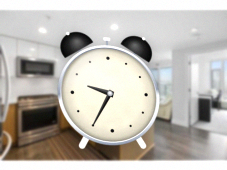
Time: **9:35**
